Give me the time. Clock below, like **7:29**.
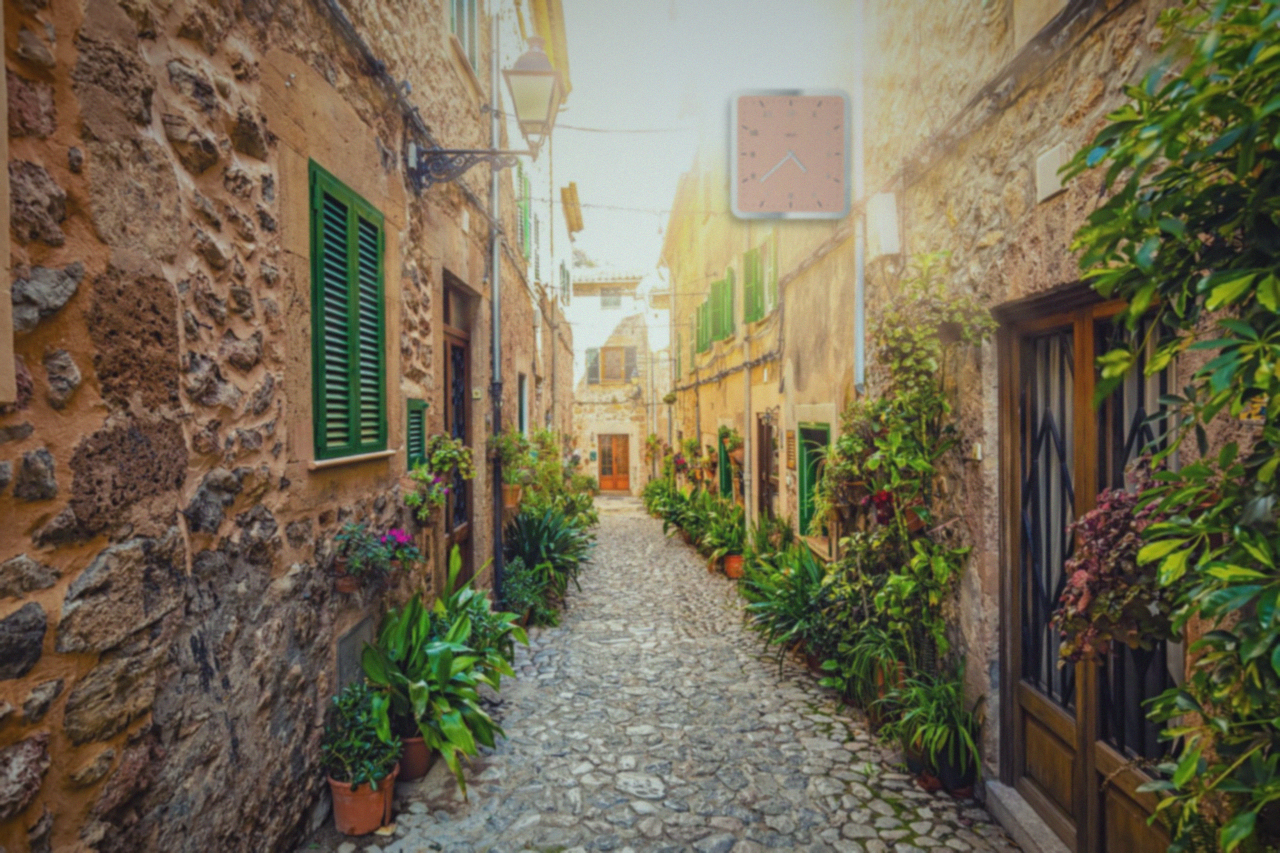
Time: **4:38**
